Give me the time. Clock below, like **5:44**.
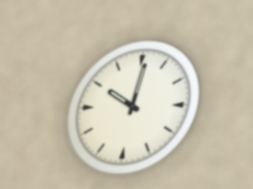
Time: **10:01**
